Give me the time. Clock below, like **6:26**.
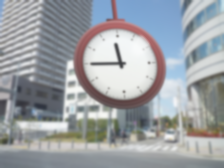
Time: **11:45**
